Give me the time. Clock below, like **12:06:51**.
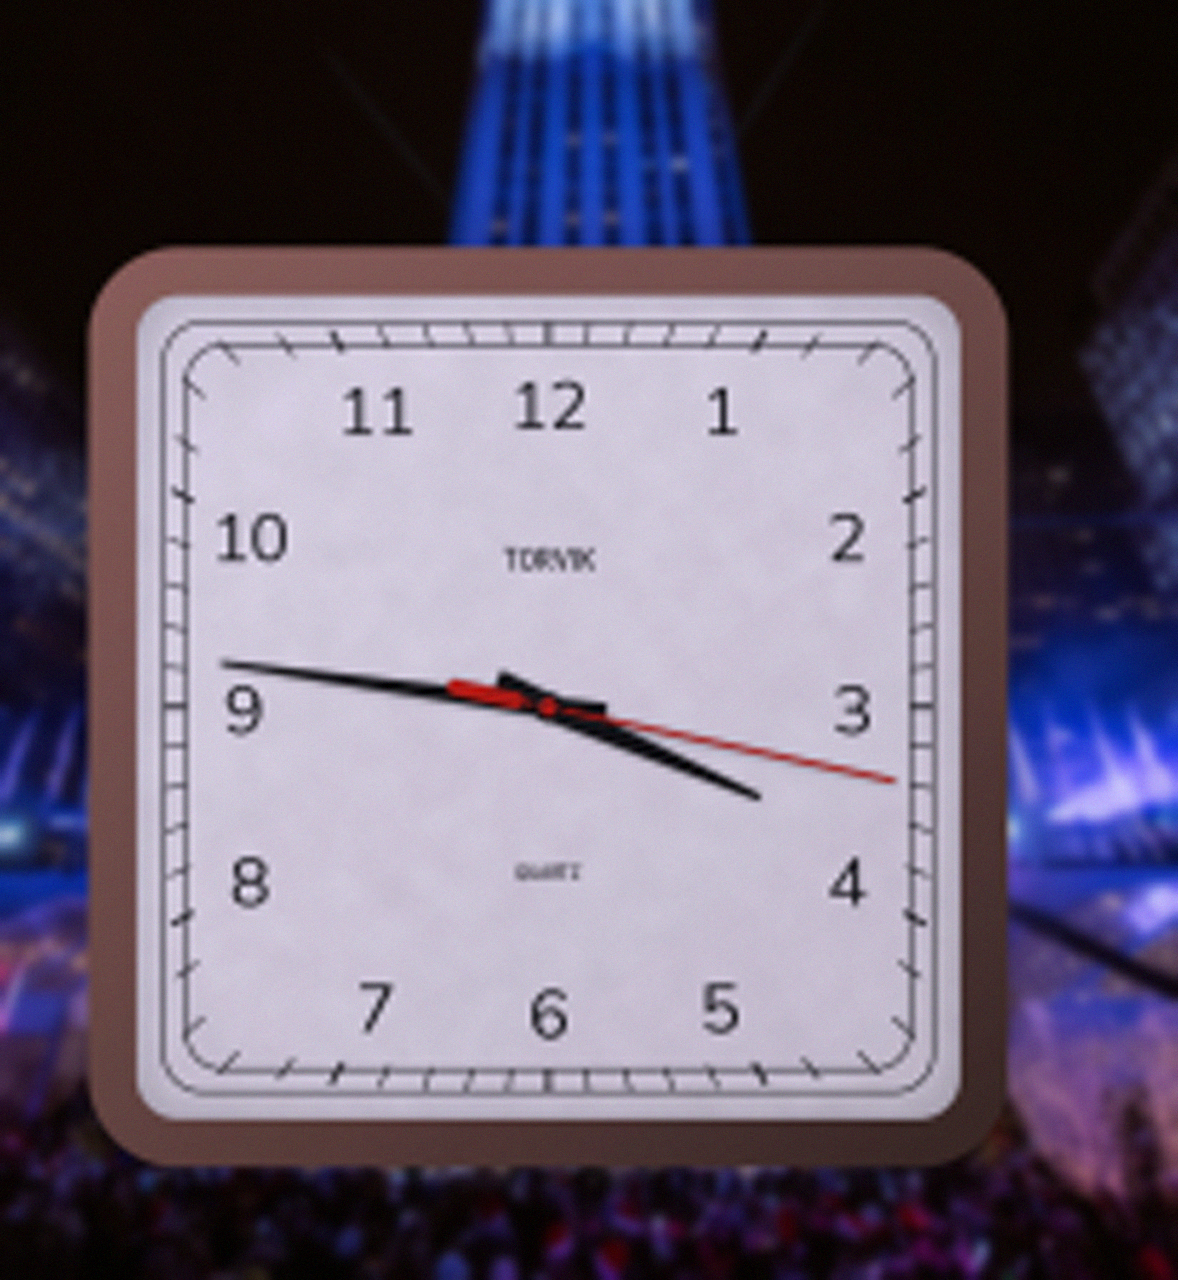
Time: **3:46:17**
